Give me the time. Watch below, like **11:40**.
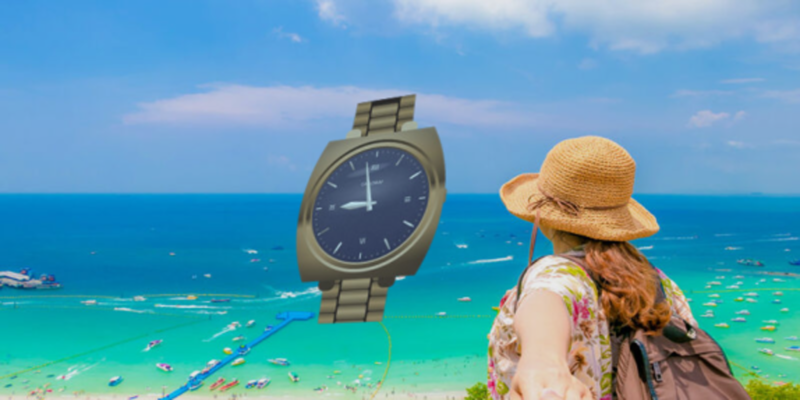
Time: **8:58**
